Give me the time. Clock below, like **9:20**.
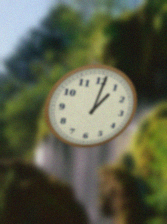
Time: **1:01**
